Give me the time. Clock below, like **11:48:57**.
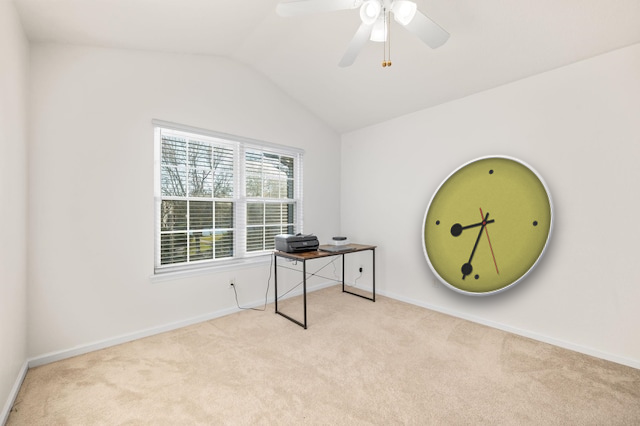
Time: **8:32:26**
